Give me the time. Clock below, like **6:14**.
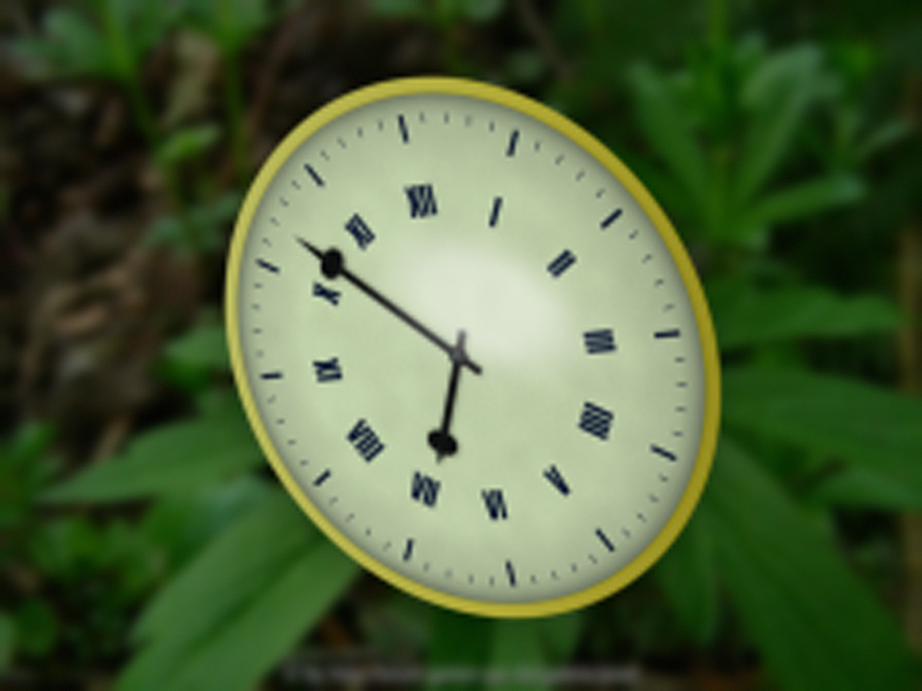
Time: **6:52**
